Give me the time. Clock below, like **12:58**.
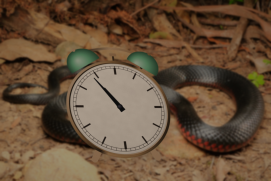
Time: **10:54**
